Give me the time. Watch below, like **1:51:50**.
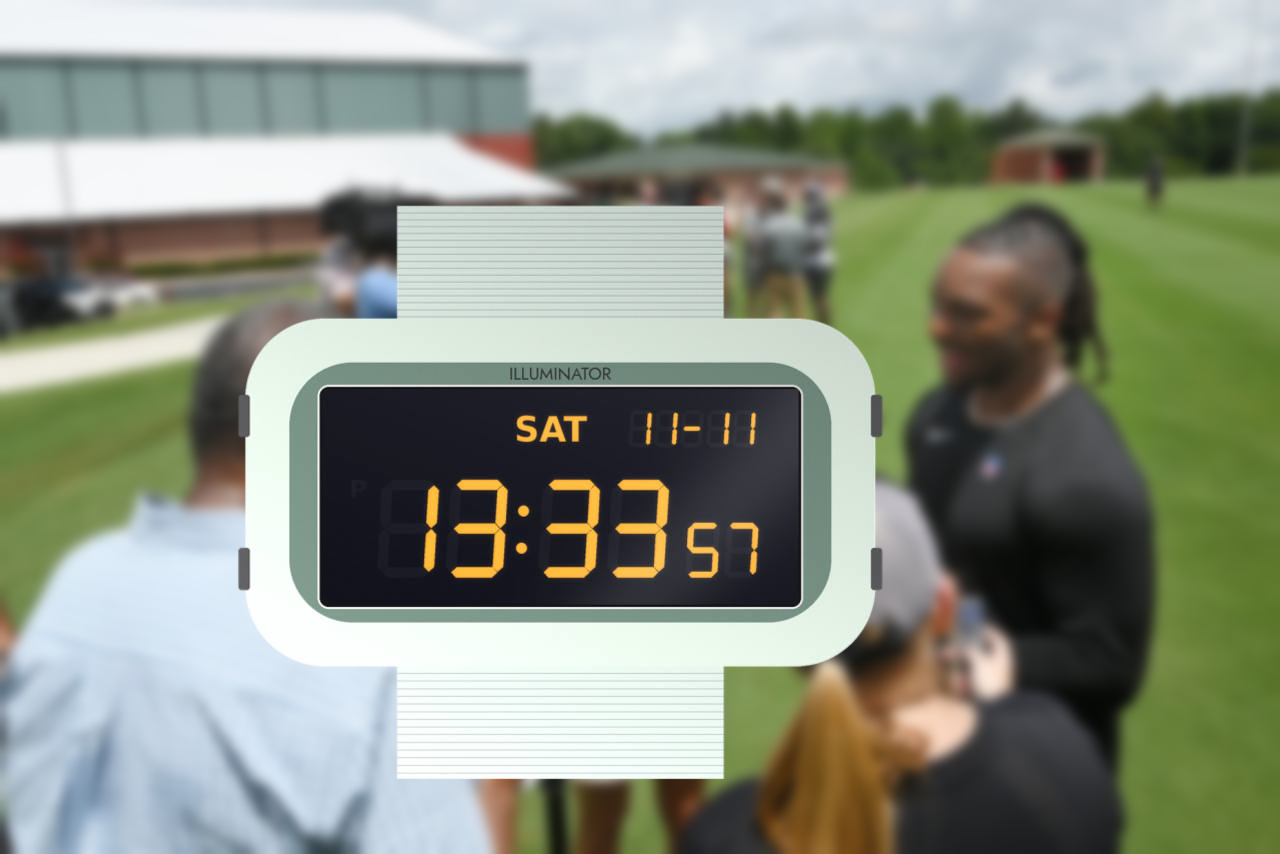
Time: **13:33:57**
